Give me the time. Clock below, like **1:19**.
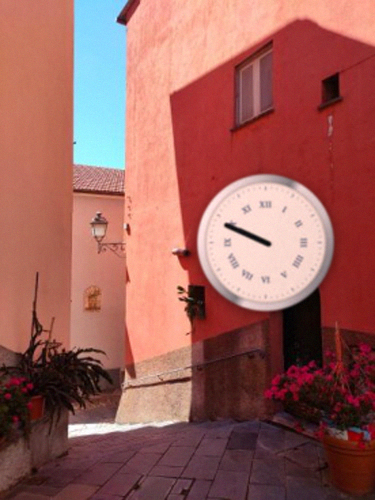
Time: **9:49**
